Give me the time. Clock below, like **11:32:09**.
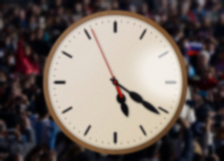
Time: **5:20:56**
